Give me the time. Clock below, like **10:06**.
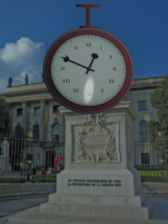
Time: **12:49**
